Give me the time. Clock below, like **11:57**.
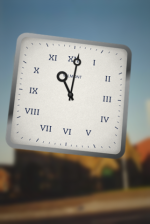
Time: **11:01**
